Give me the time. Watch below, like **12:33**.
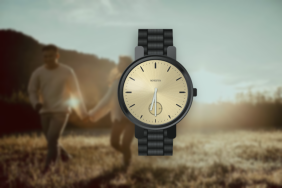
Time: **6:30**
